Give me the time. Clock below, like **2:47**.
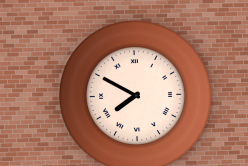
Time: **7:50**
